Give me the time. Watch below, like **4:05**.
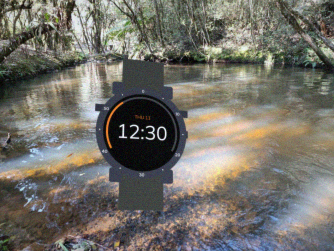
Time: **12:30**
